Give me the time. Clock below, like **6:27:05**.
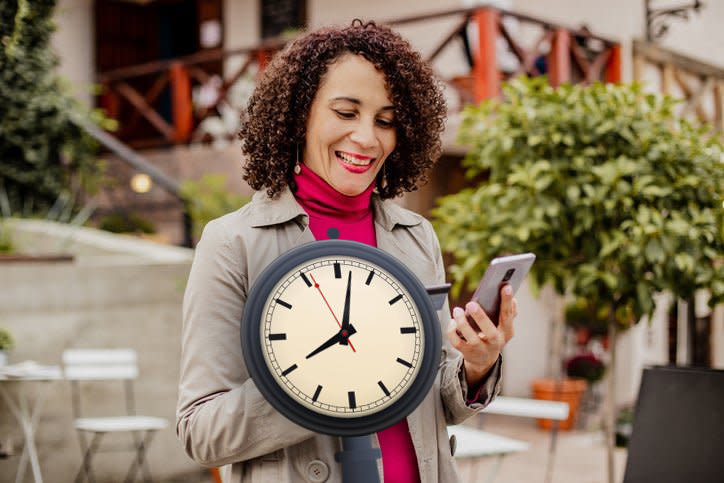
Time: **8:01:56**
